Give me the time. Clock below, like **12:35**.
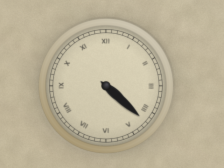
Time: **4:22**
